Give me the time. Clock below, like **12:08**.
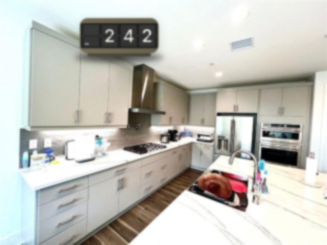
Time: **2:42**
